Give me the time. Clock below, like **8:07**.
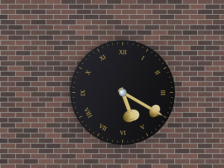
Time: **5:20**
